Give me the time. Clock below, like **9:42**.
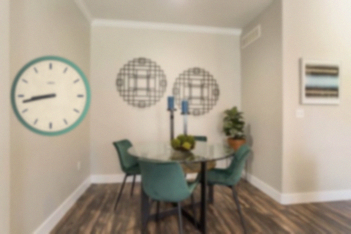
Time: **8:43**
